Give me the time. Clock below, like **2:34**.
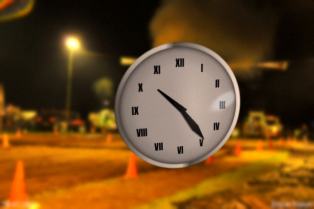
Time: **10:24**
